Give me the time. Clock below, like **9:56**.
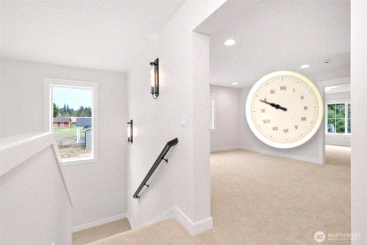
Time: **9:49**
